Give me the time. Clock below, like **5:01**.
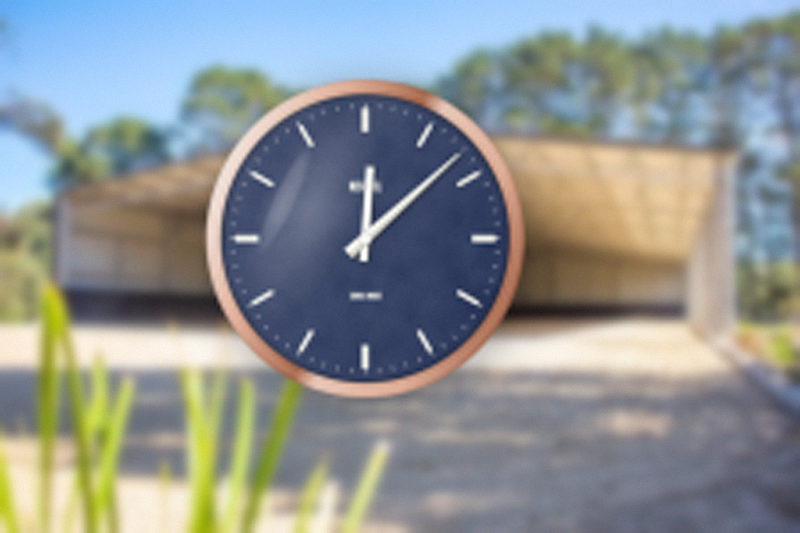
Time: **12:08**
